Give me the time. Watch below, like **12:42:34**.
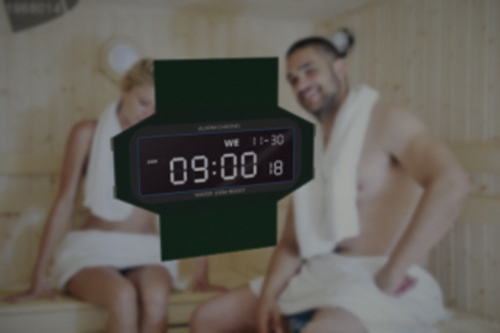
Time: **9:00:18**
